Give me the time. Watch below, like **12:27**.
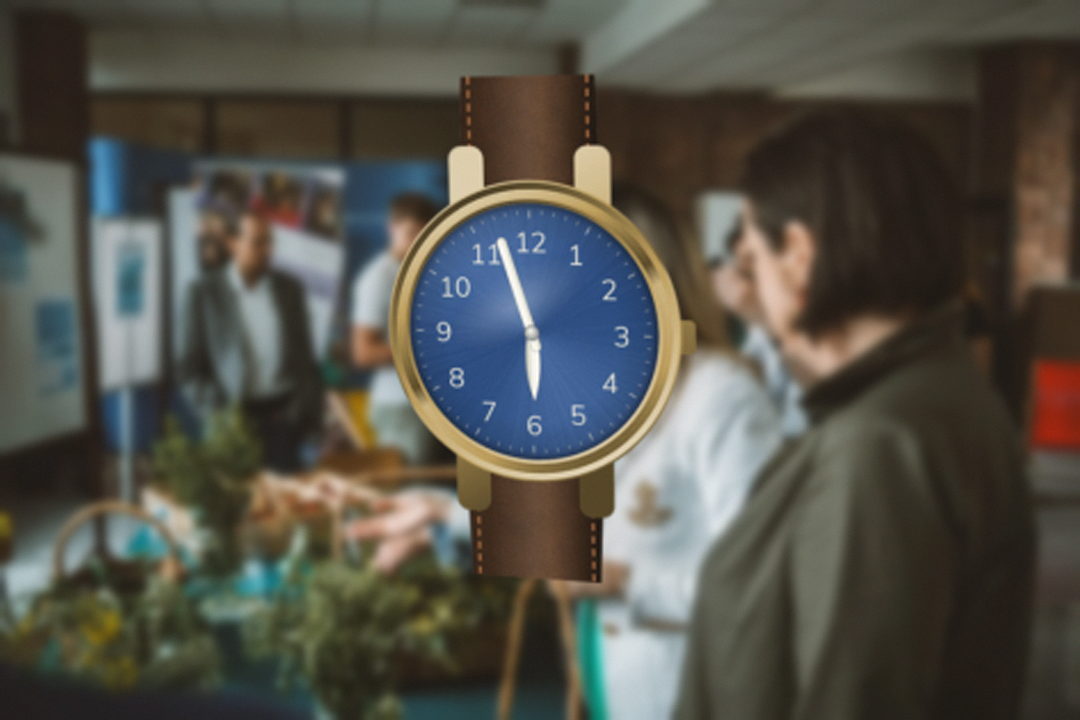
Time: **5:57**
